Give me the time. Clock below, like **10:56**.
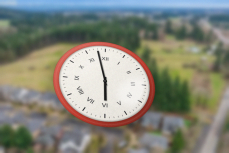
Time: **5:58**
